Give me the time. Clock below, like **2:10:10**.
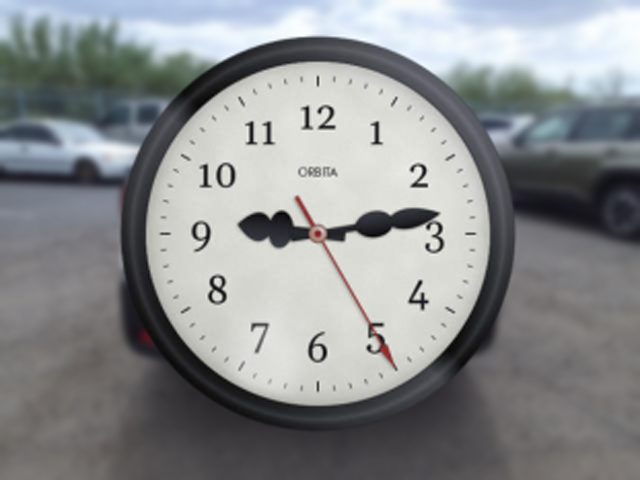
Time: **9:13:25**
